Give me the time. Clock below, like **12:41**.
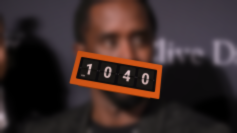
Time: **10:40**
